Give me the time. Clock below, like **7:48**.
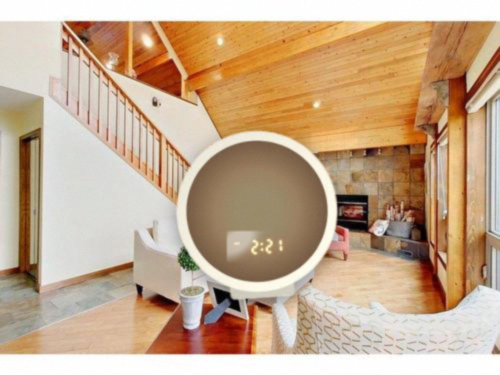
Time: **2:21**
